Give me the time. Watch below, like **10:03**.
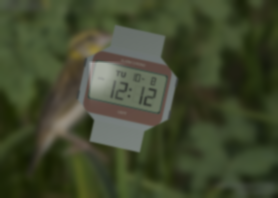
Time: **12:12**
